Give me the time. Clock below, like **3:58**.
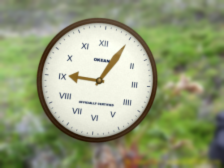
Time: **9:05**
